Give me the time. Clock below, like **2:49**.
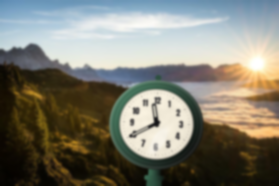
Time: **11:40**
